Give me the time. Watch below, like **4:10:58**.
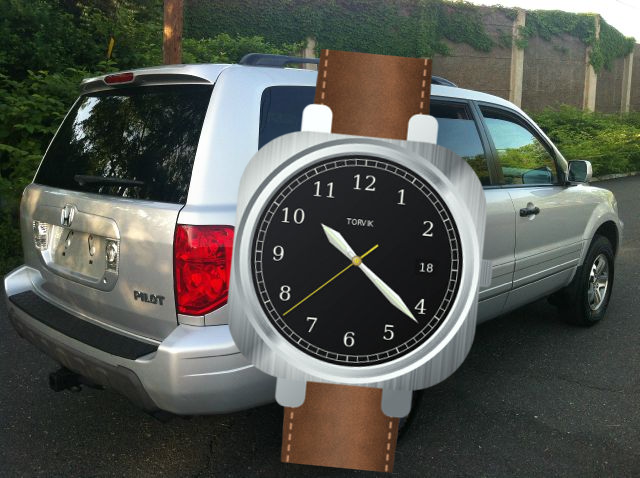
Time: **10:21:38**
